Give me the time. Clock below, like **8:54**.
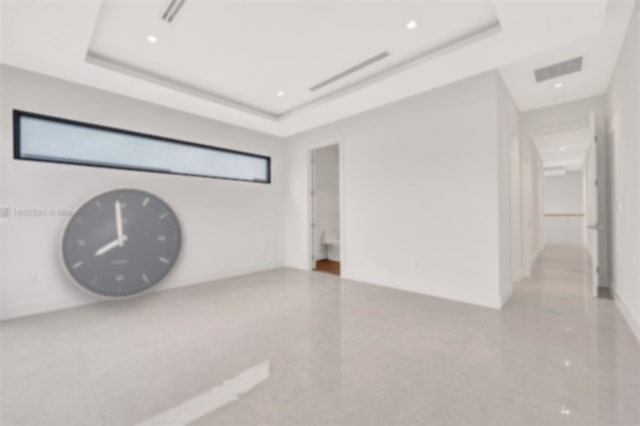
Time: **7:59**
